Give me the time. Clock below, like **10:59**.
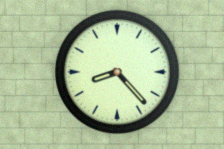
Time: **8:23**
